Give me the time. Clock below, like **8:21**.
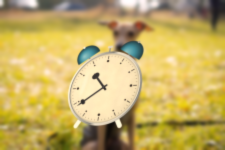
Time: **10:39**
